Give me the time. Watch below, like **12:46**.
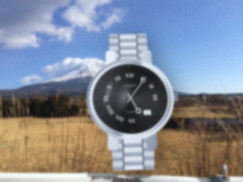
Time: **5:06**
